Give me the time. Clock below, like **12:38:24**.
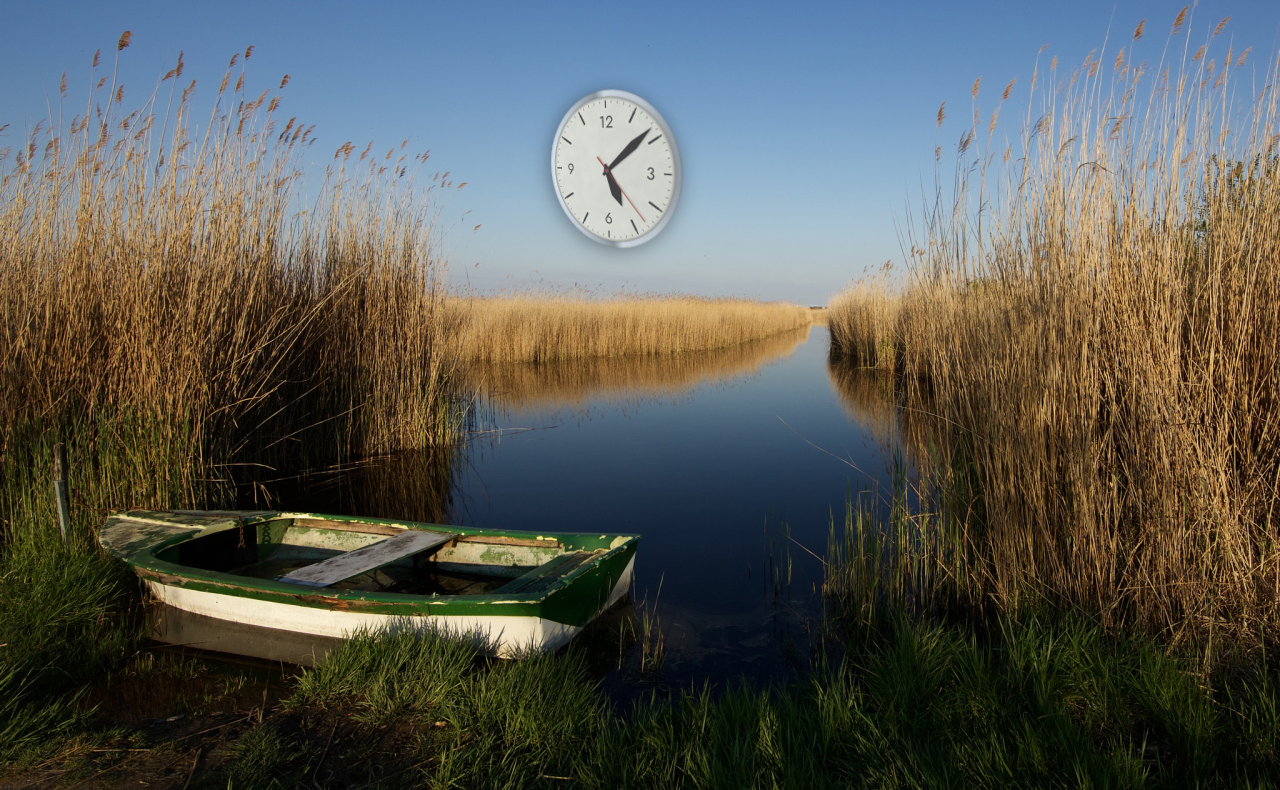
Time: **5:08:23**
